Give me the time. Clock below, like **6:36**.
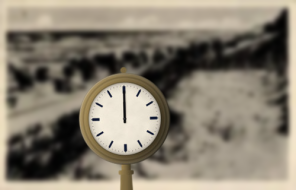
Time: **12:00**
